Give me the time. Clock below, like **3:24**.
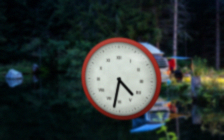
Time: **4:32**
